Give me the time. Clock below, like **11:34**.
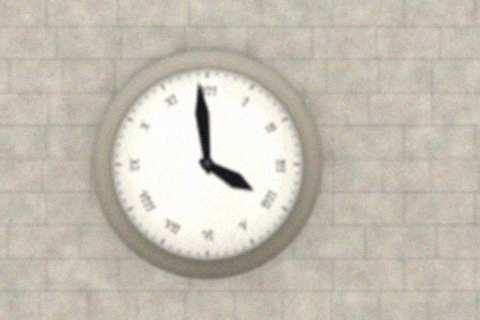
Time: **3:59**
